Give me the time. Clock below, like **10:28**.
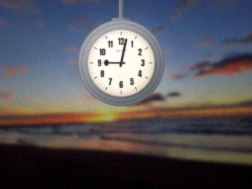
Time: **9:02**
